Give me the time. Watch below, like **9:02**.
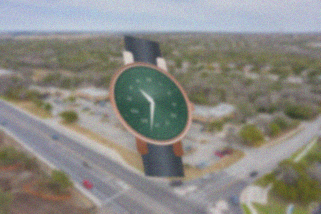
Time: **10:32**
